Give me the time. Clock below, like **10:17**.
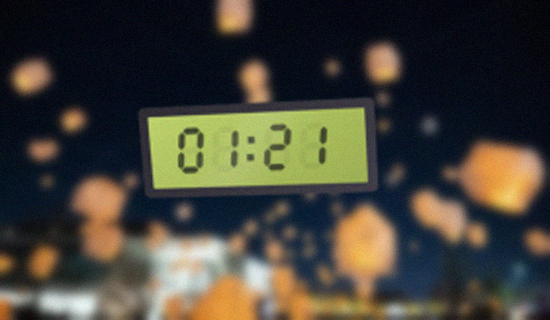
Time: **1:21**
